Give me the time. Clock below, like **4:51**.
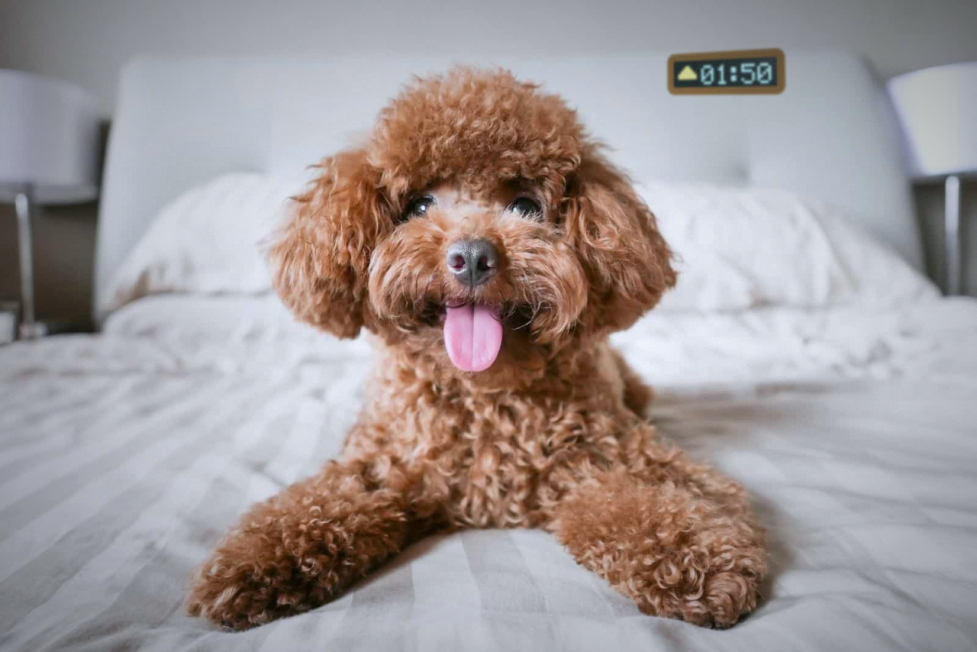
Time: **1:50**
